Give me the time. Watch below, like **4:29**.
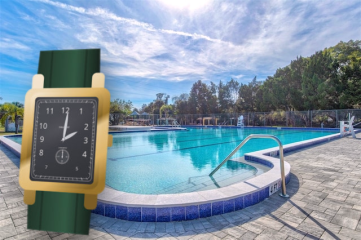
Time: **2:01**
